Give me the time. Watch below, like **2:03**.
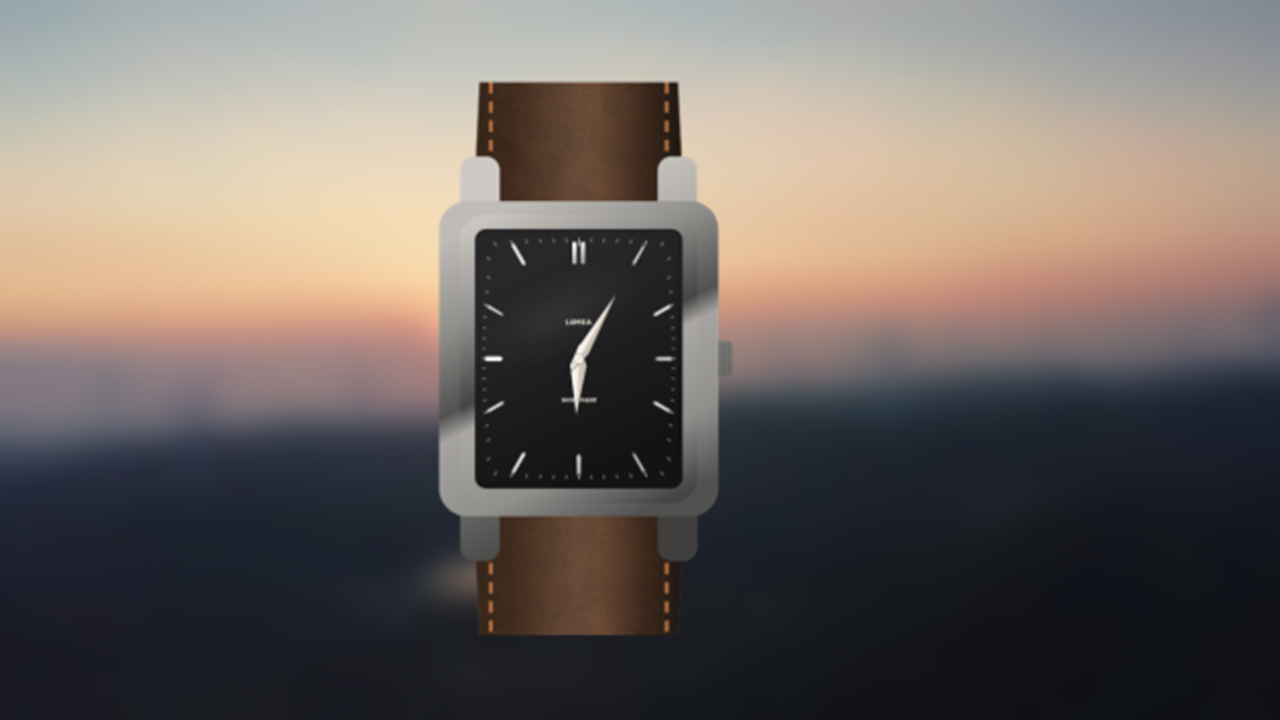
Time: **6:05**
